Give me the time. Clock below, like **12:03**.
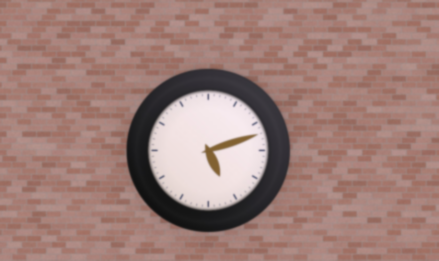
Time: **5:12**
